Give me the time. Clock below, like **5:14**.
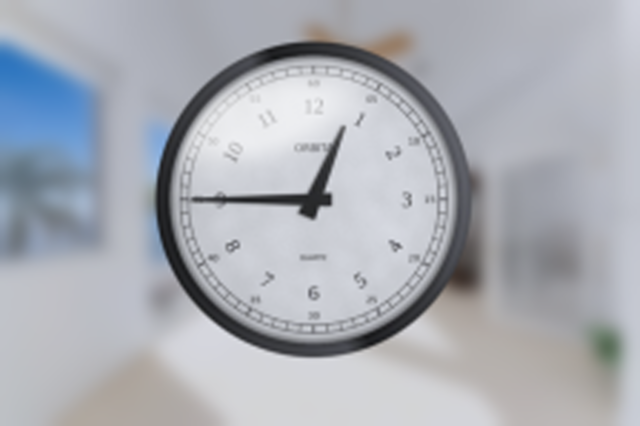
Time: **12:45**
